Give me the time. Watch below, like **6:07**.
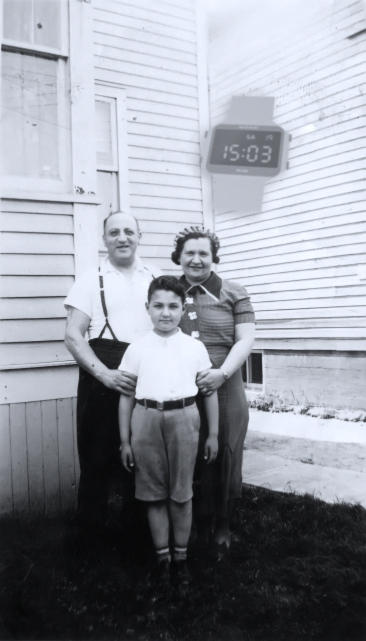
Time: **15:03**
